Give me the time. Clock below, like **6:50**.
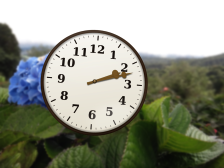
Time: **2:12**
